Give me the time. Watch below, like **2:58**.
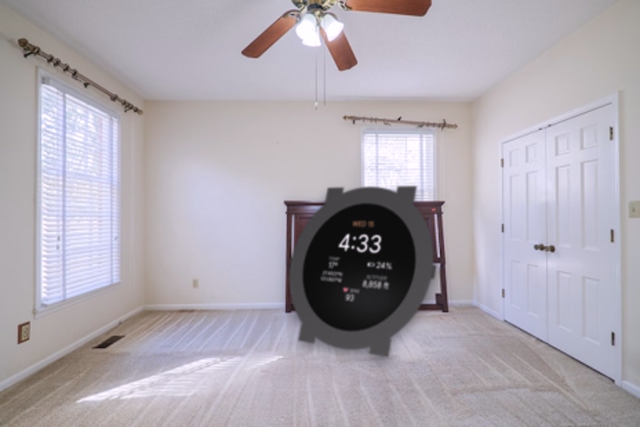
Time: **4:33**
